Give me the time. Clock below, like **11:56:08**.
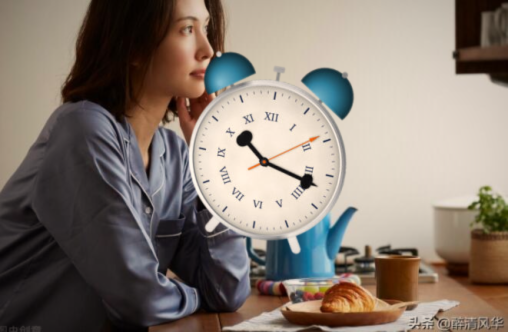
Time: **10:17:09**
